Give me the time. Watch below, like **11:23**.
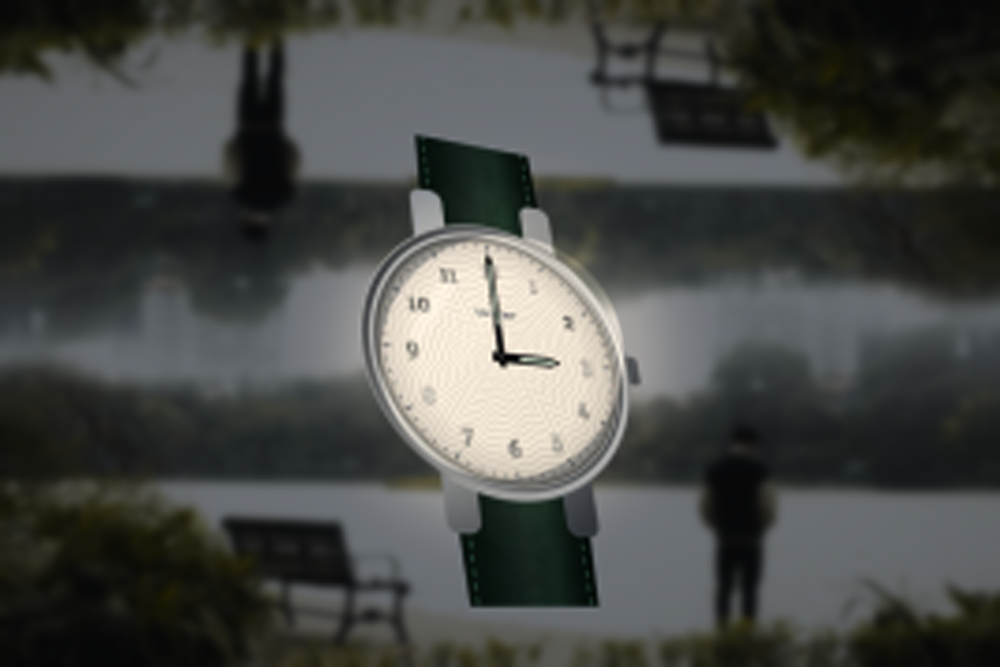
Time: **3:00**
